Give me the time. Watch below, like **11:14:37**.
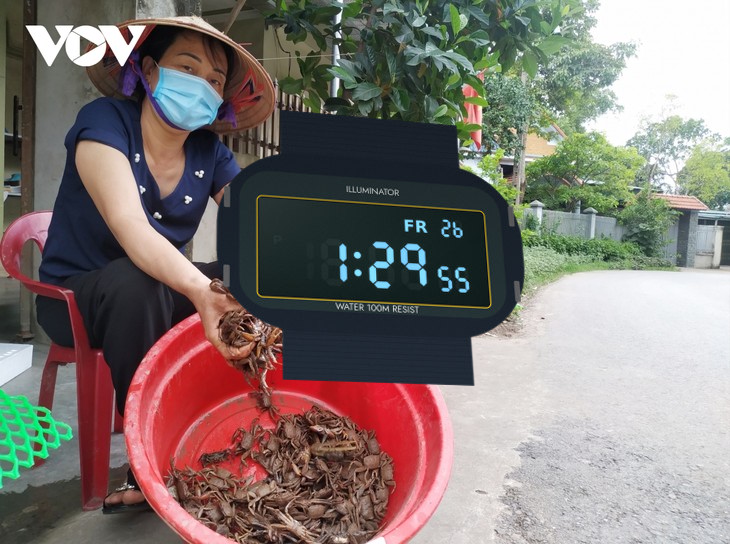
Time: **1:29:55**
